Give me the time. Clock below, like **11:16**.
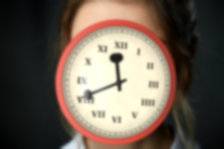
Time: **11:41**
